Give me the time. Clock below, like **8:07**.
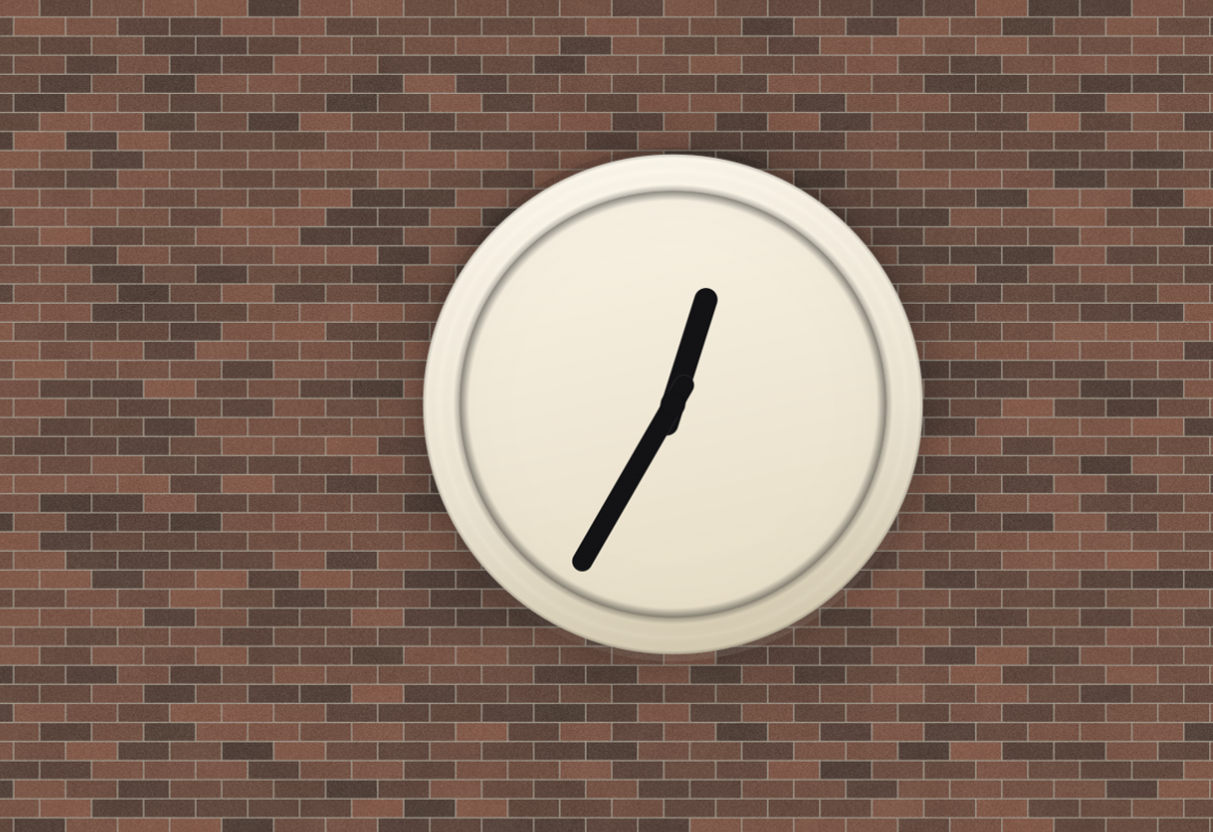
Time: **12:35**
